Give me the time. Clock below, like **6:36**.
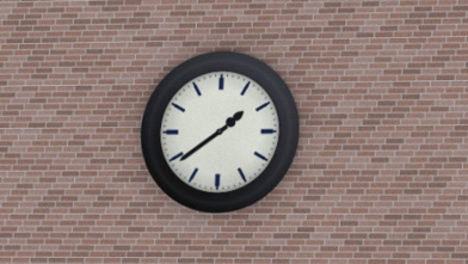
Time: **1:39**
